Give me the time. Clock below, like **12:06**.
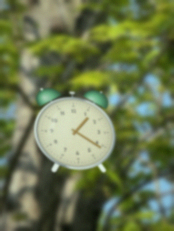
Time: **1:21**
